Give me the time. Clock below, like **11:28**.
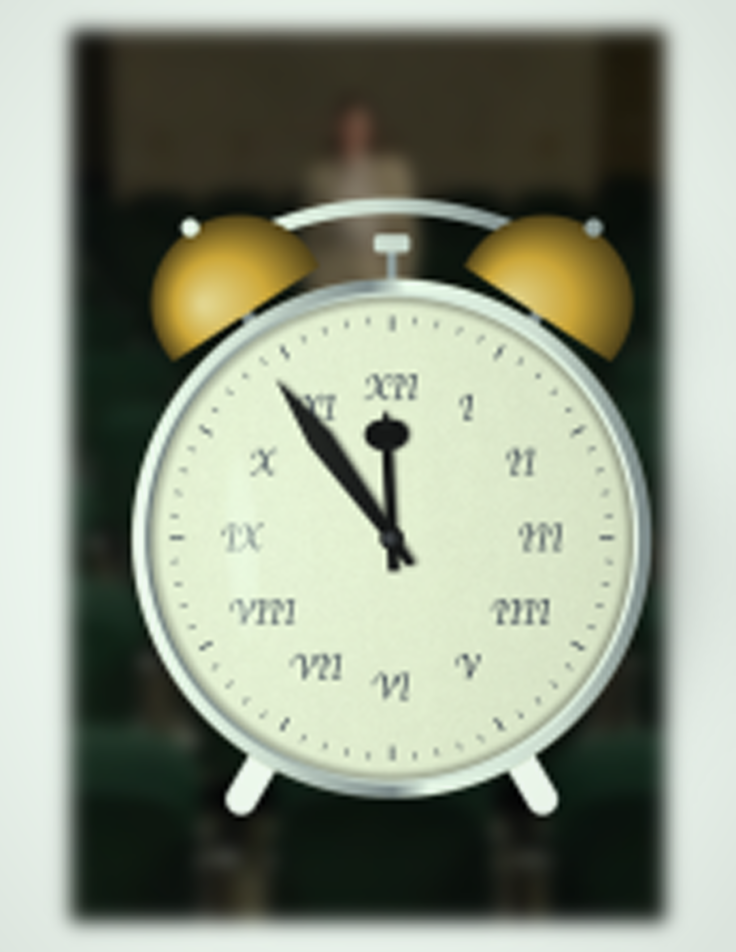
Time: **11:54**
